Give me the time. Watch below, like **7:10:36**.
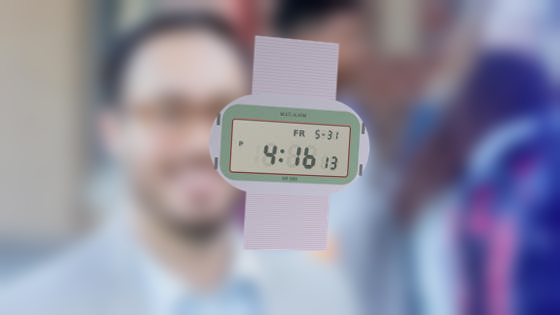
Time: **4:16:13**
